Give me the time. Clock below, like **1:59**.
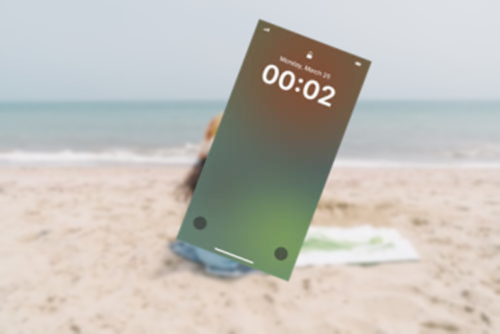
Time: **0:02**
